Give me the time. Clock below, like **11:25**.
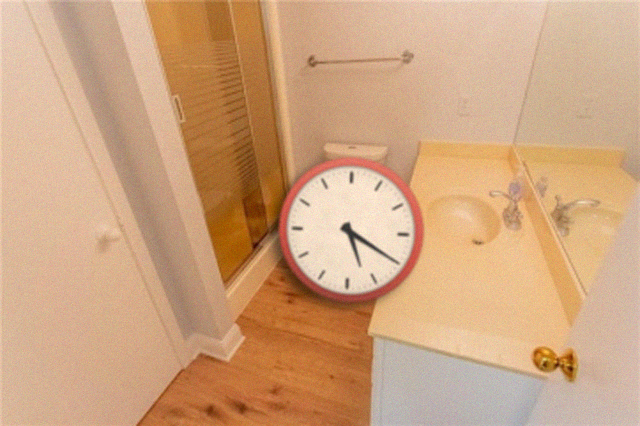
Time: **5:20**
